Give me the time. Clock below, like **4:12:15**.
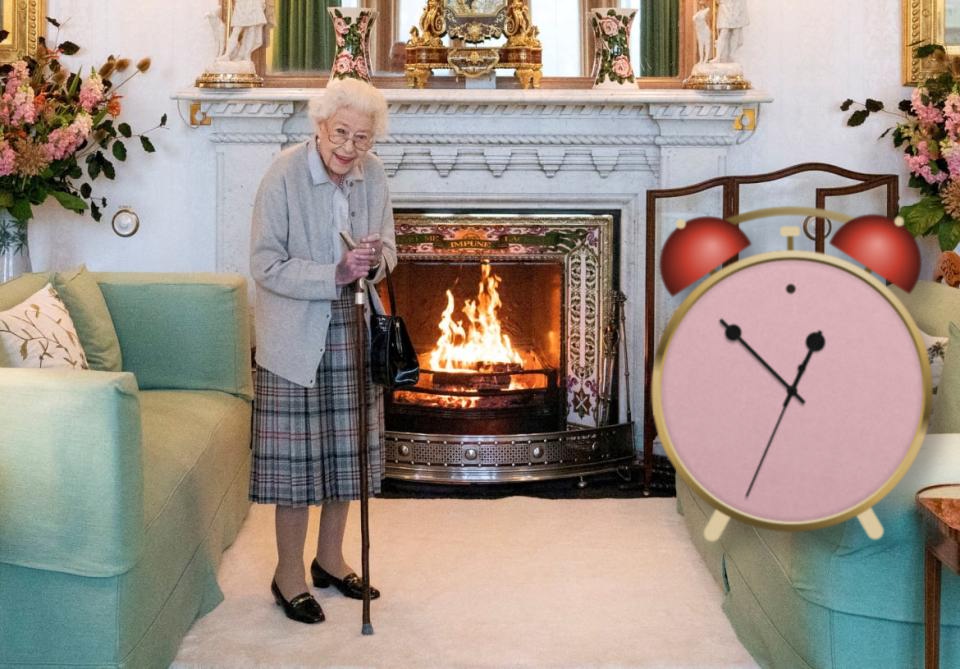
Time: **12:52:34**
